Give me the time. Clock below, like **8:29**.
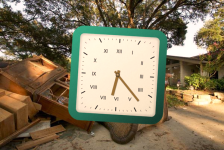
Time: **6:23**
